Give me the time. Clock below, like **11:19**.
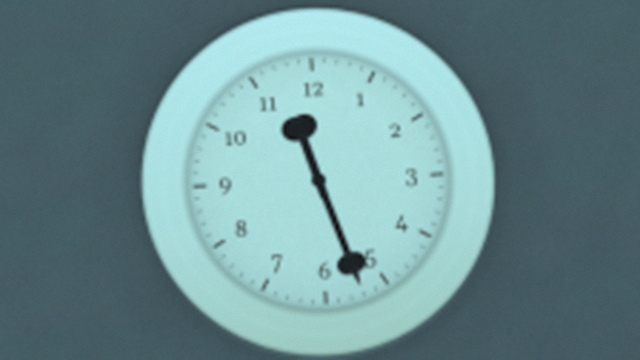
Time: **11:27**
